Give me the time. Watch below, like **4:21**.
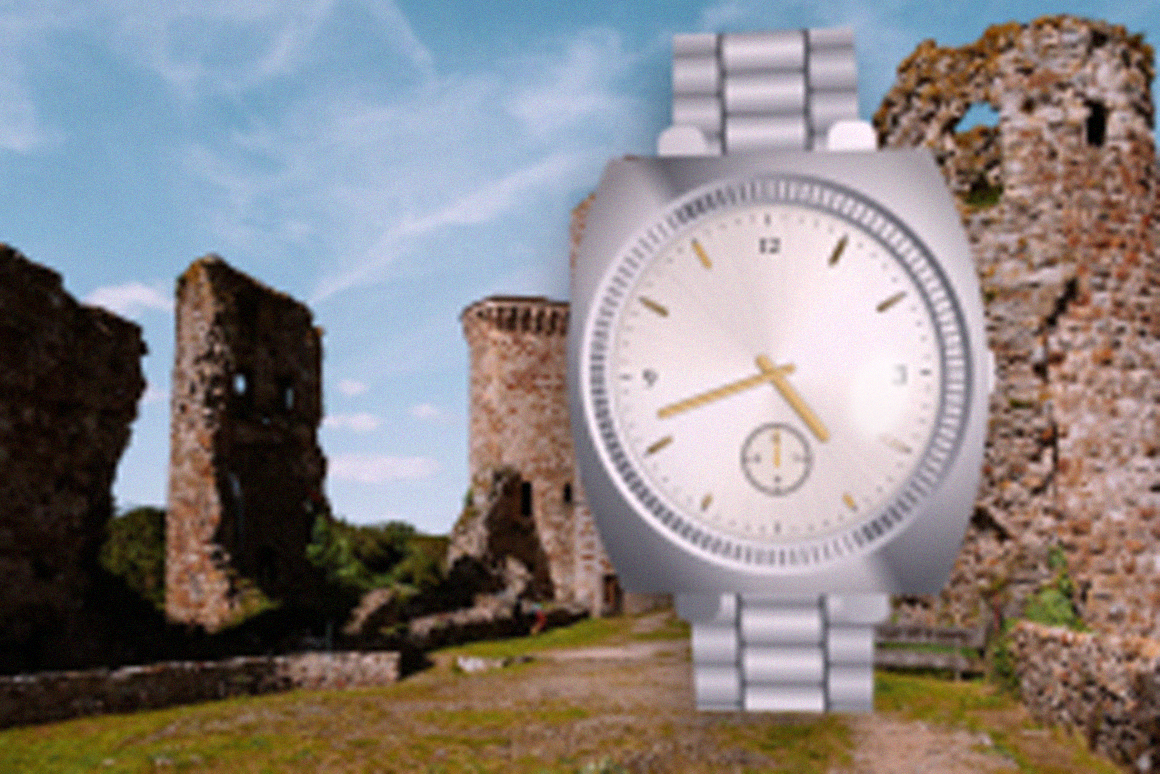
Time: **4:42**
